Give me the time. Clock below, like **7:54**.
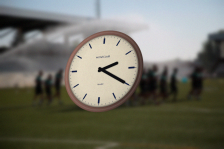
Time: **2:20**
